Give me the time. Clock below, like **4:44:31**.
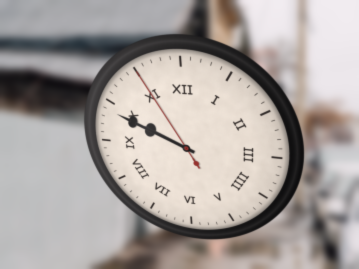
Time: **9:48:55**
